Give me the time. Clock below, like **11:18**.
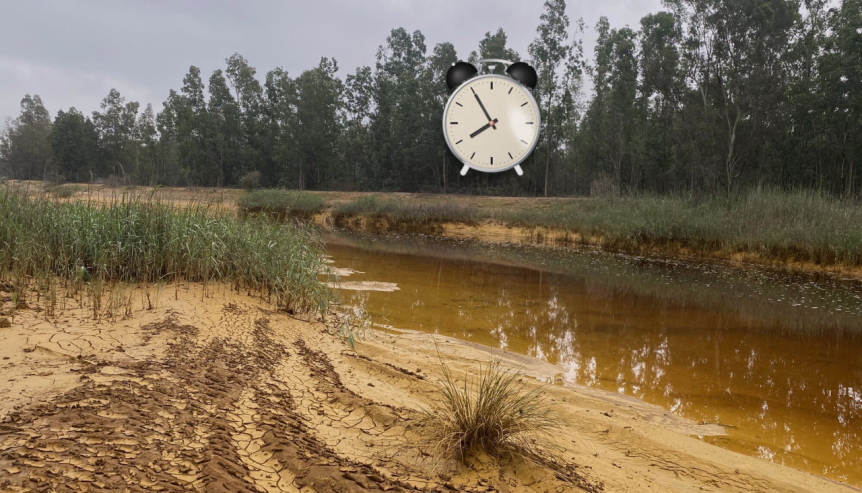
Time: **7:55**
